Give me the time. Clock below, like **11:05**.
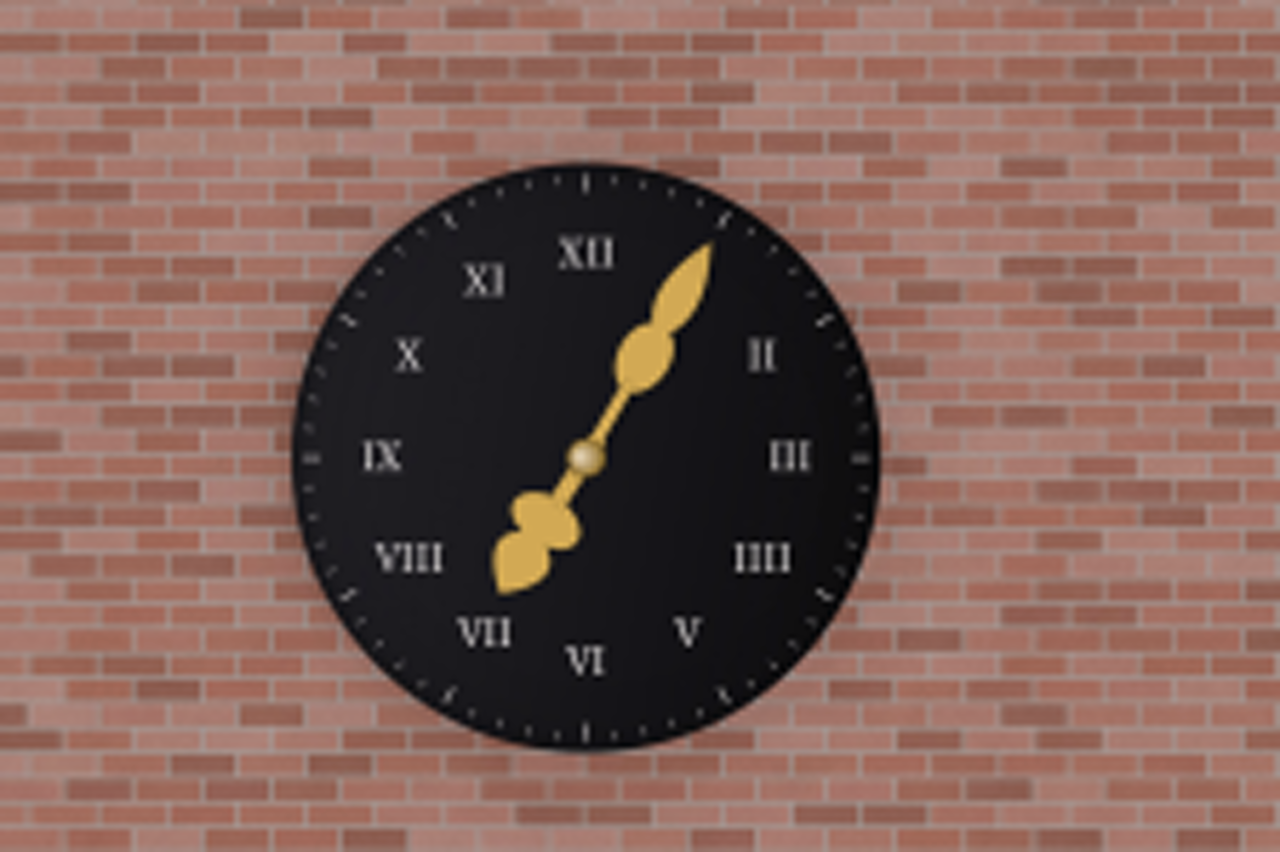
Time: **7:05**
